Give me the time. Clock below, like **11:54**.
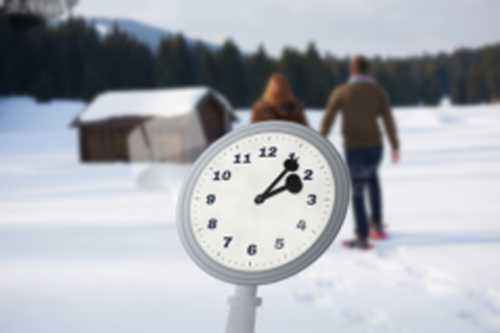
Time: **2:06**
